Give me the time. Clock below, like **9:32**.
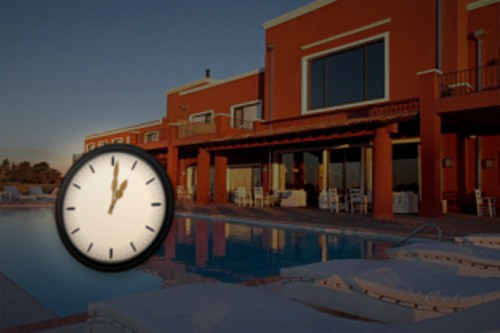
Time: **1:01**
